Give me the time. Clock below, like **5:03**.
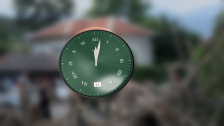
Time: **12:02**
